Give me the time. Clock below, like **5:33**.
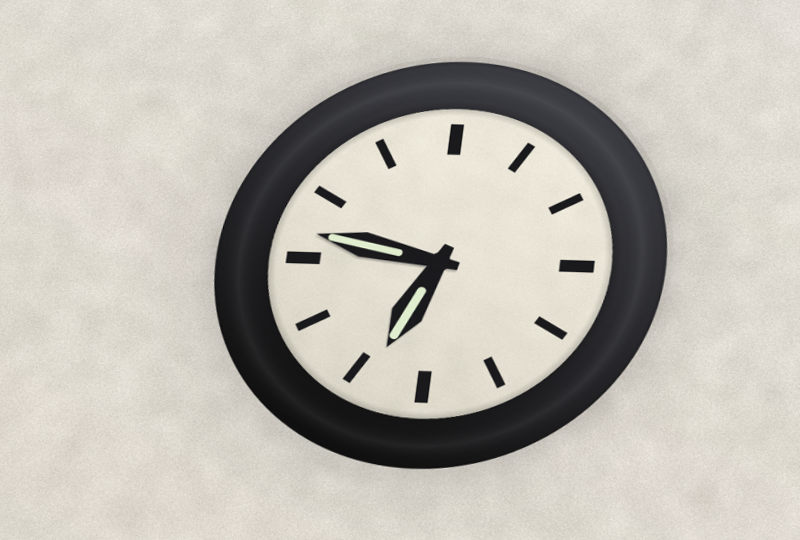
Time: **6:47**
